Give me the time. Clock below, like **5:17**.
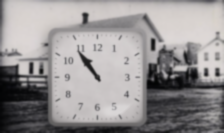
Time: **10:54**
